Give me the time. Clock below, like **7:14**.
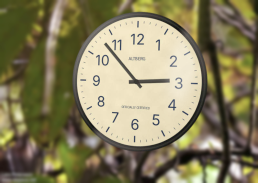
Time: **2:53**
